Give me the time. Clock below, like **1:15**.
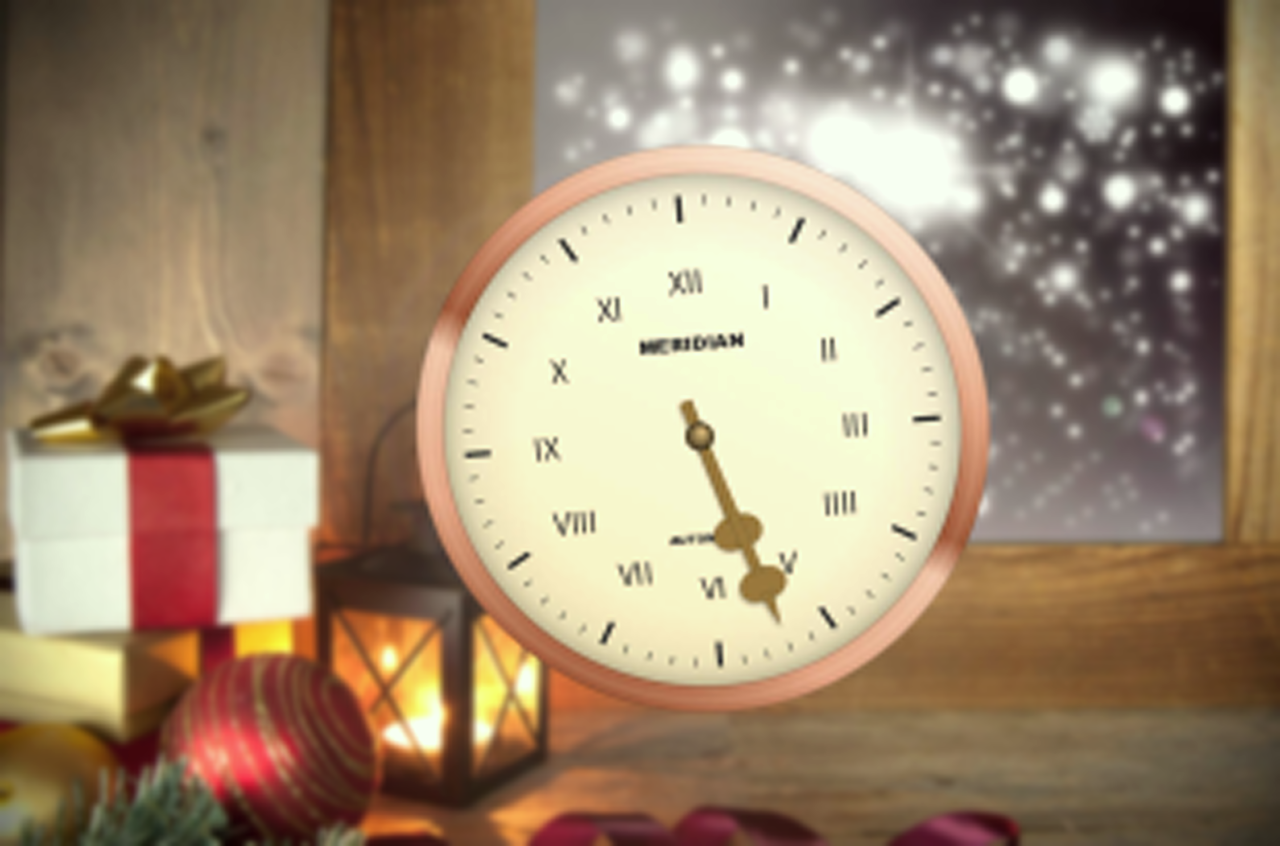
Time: **5:27**
